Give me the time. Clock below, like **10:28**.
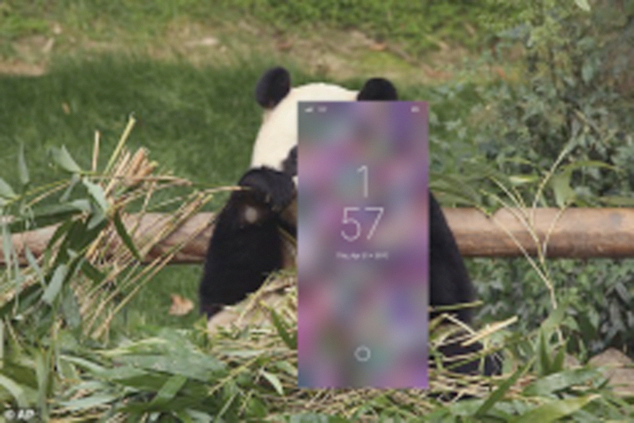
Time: **1:57**
